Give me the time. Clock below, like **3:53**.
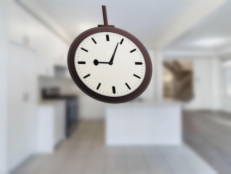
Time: **9:04**
